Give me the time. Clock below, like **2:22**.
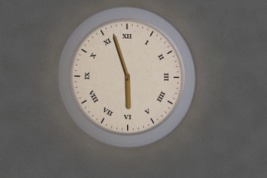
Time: **5:57**
